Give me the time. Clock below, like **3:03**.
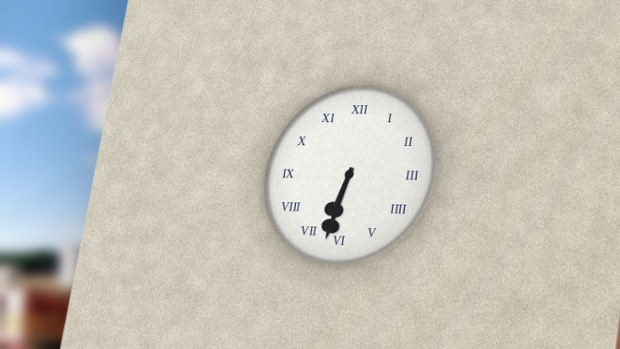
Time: **6:32**
